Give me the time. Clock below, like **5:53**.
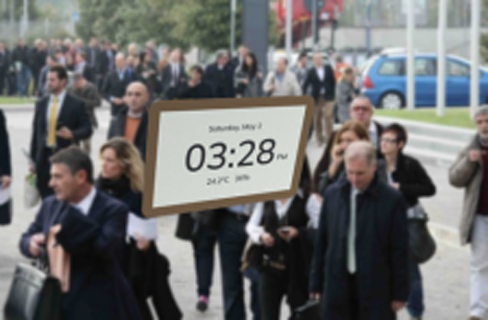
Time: **3:28**
